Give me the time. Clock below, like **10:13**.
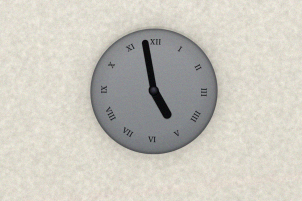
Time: **4:58**
